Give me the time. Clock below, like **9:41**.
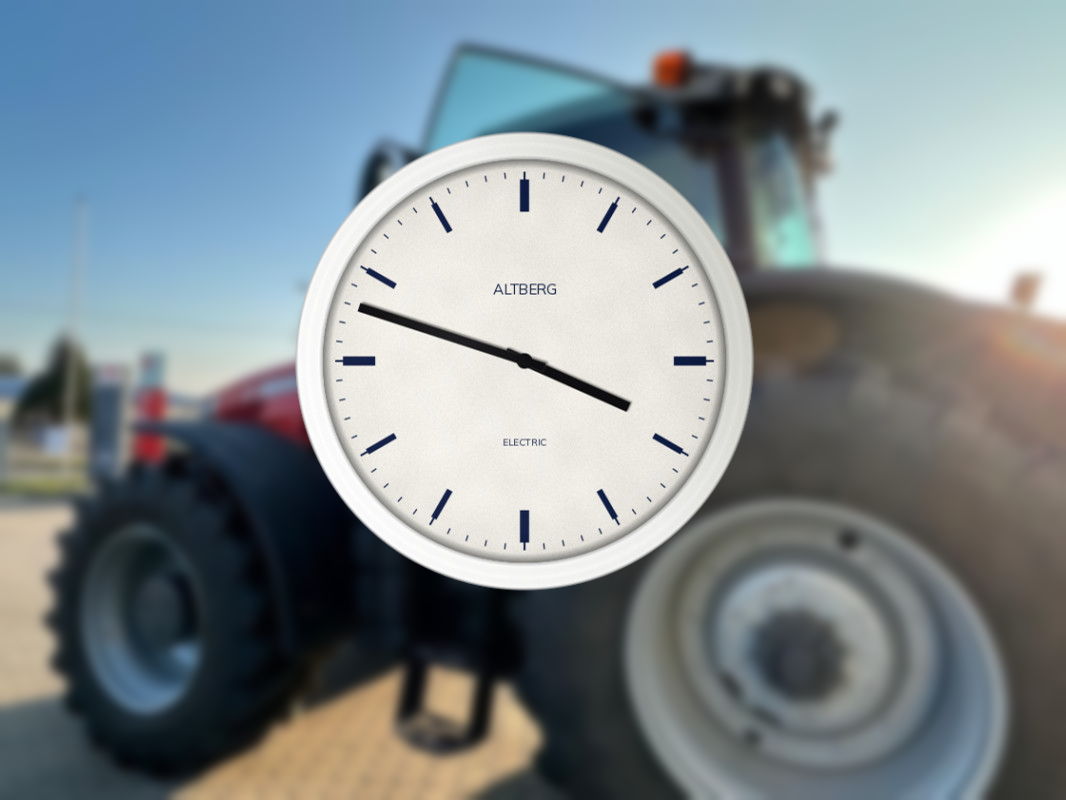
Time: **3:48**
